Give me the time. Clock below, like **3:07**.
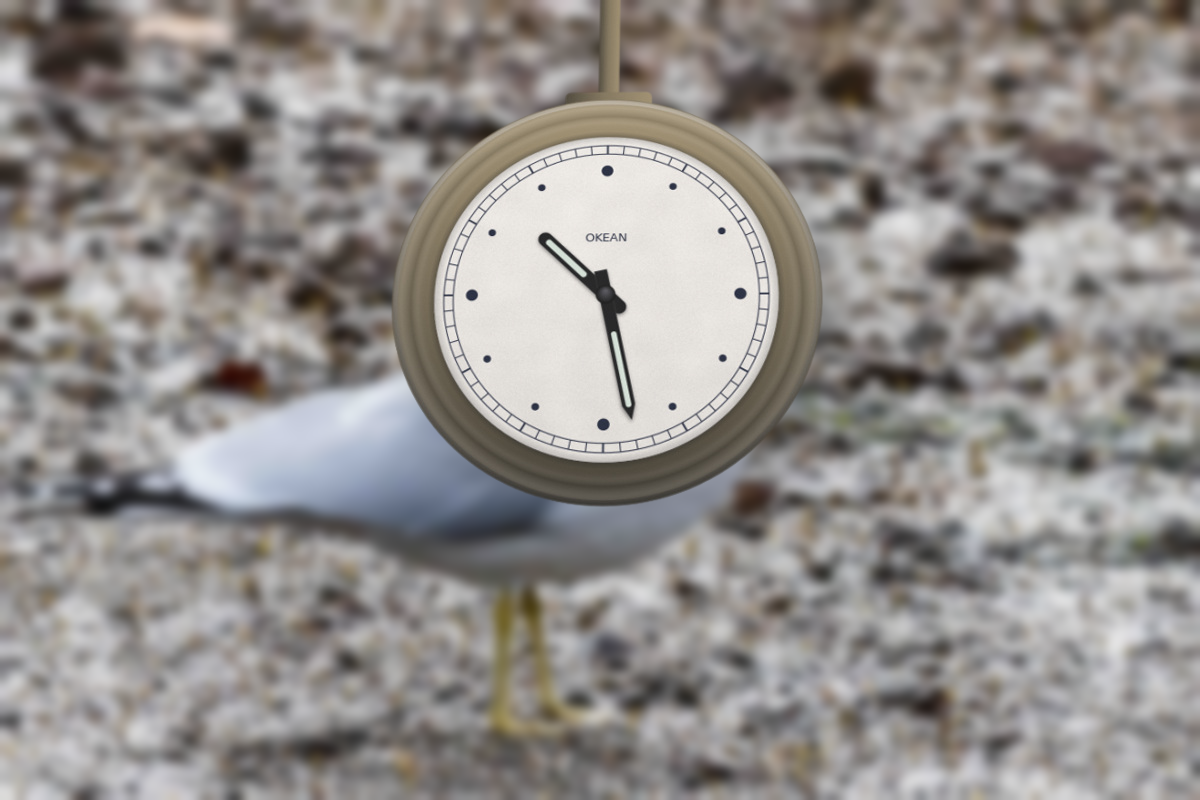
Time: **10:28**
